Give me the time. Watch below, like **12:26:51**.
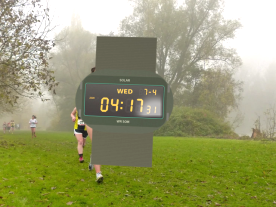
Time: **4:17:31**
